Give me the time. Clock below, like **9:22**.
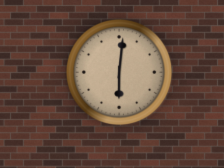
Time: **6:01**
